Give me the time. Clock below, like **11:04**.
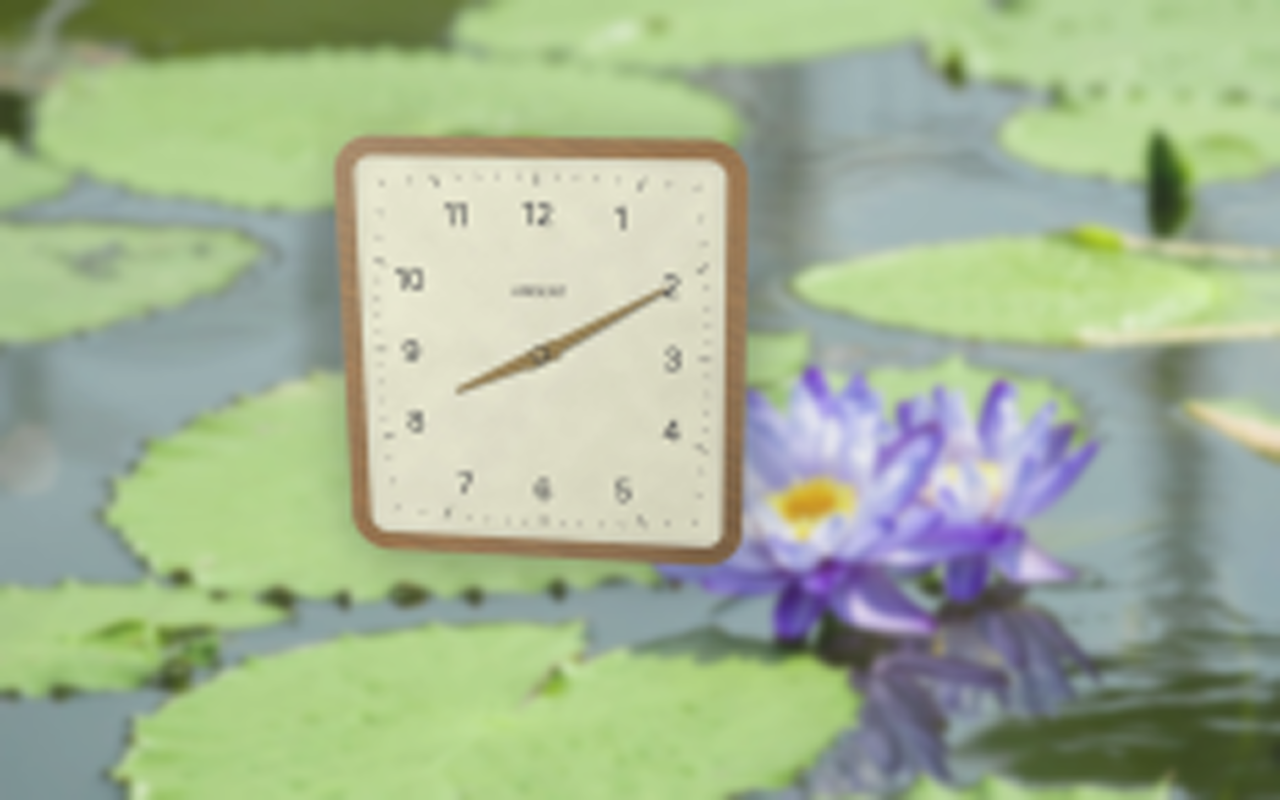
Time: **8:10**
